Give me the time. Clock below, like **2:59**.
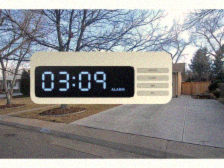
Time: **3:09**
